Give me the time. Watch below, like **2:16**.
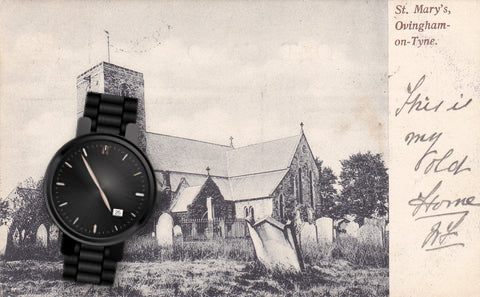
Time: **4:54**
